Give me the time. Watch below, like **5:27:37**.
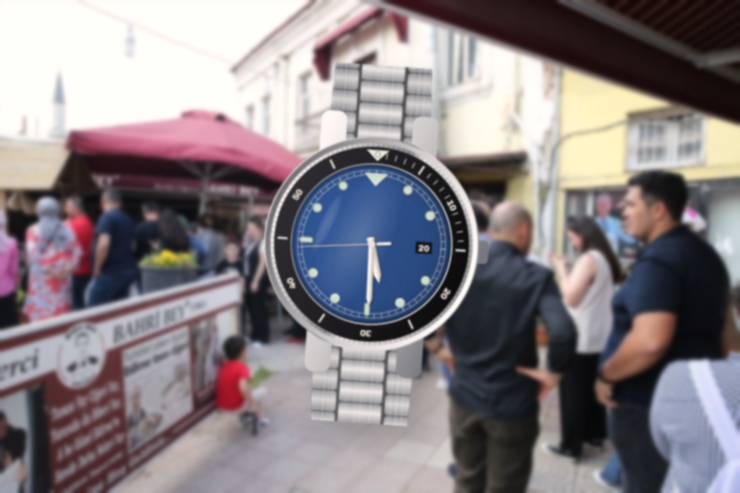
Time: **5:29:44**
